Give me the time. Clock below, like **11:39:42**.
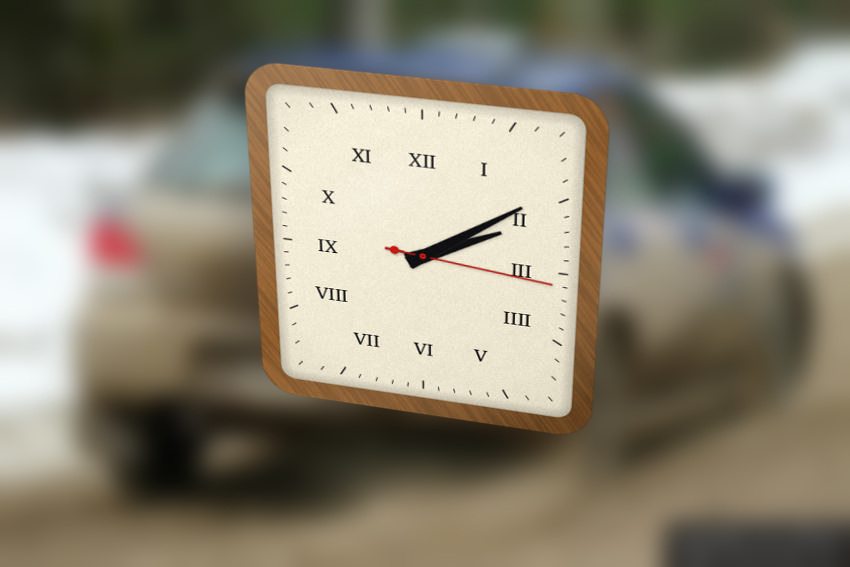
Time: **2:09:16**
